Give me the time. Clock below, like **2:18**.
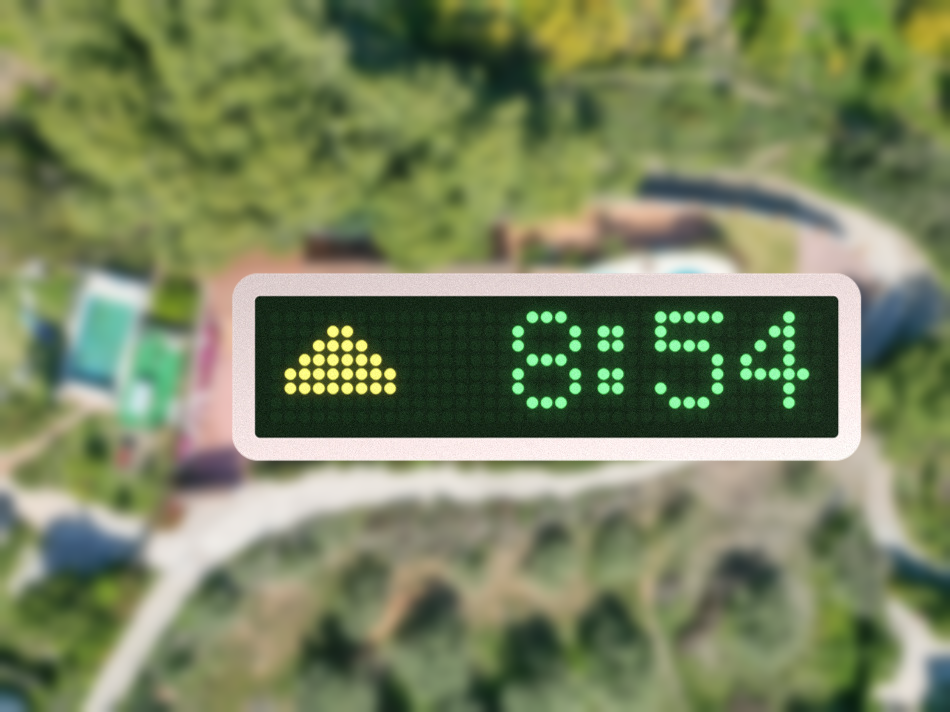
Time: **8:54**
